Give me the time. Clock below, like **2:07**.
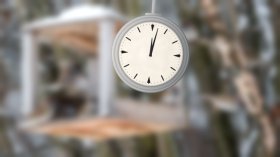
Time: **12:02**
